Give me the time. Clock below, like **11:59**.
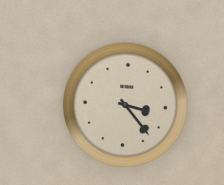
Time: **3:23**
